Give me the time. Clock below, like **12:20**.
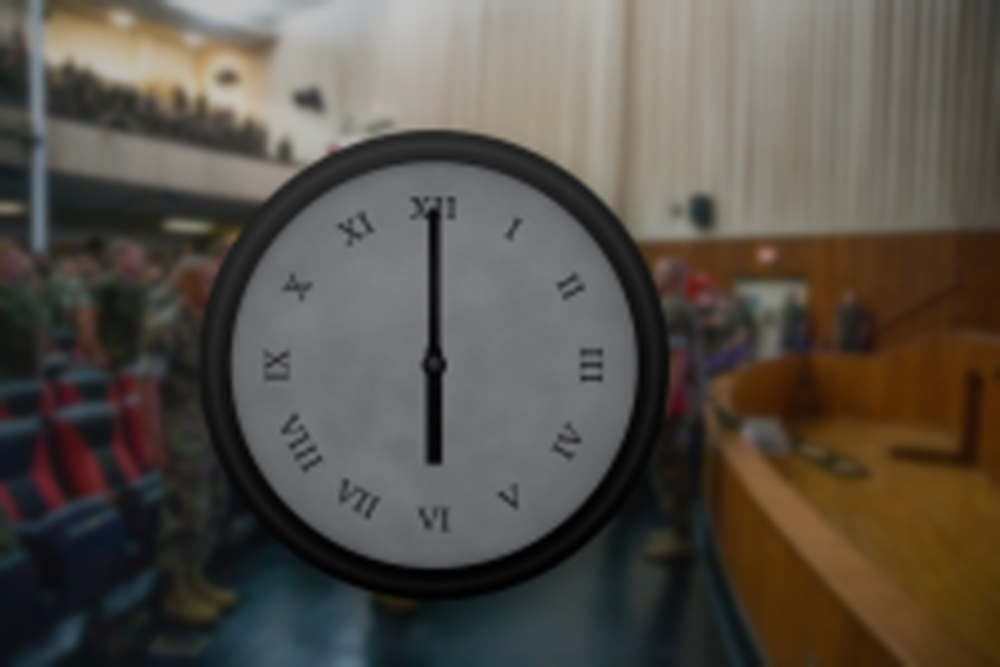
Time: **6:00**
